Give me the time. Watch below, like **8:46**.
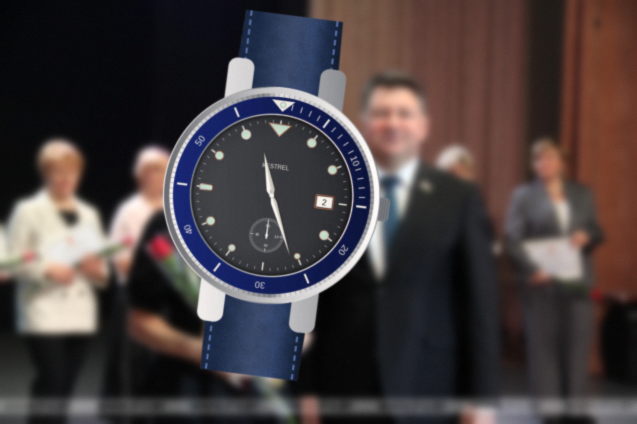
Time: **11:26**
